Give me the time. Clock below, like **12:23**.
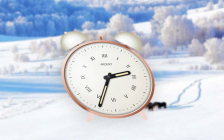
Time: **2:34**
